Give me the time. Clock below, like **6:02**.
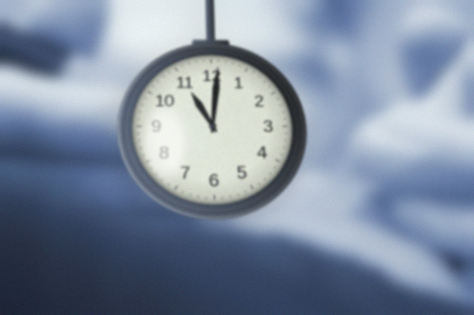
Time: **11:01**
